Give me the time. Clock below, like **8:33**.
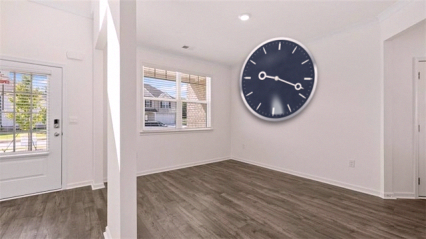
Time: **9:18**
